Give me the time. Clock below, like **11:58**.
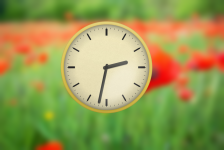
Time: **2:32**
